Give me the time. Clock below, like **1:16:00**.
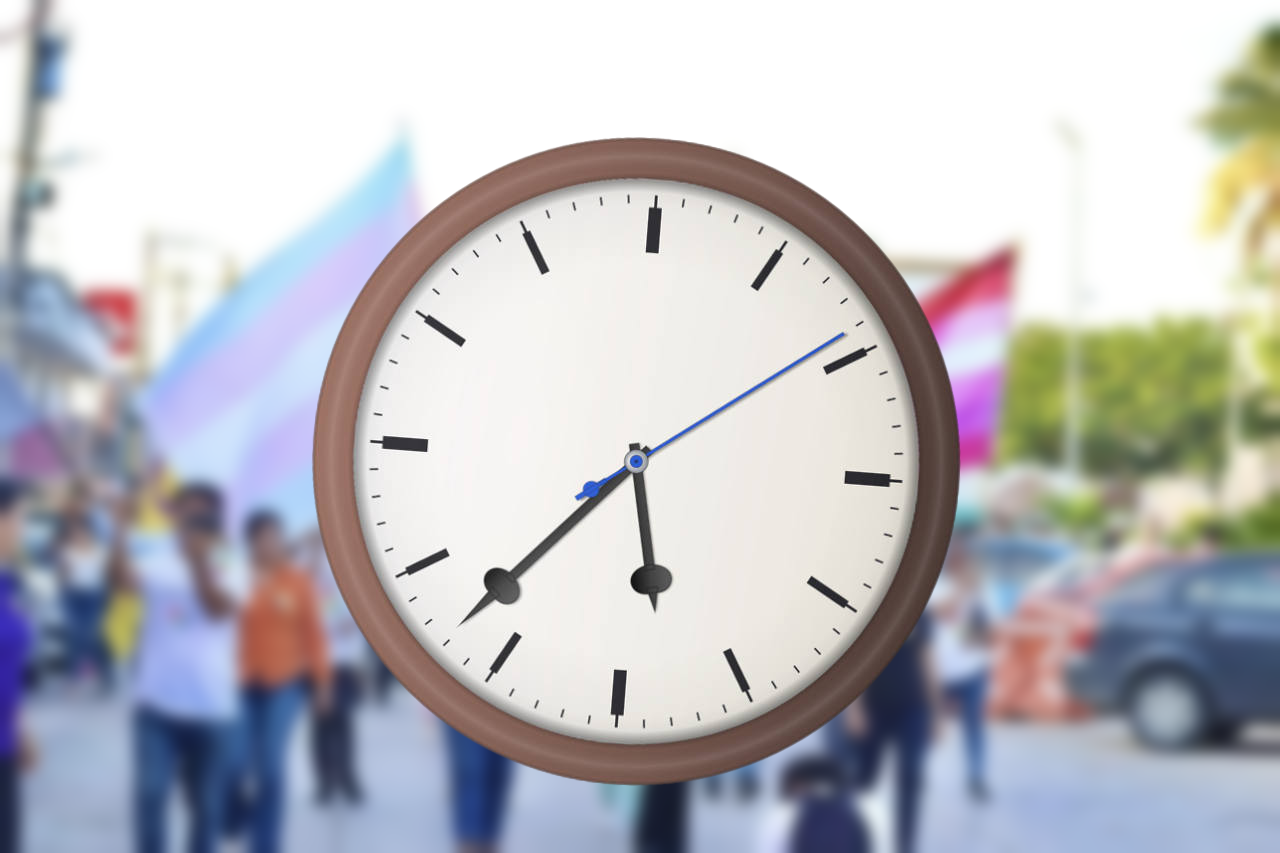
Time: **5:37:09**
